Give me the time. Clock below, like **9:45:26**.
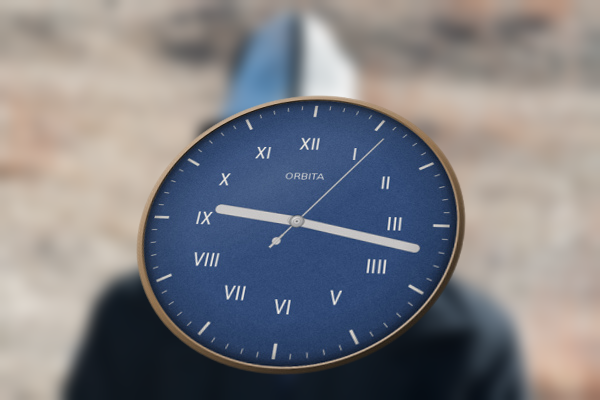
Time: **9:17:06**
